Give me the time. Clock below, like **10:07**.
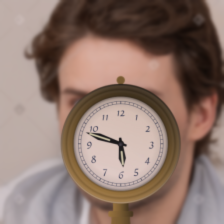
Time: **5:48**
